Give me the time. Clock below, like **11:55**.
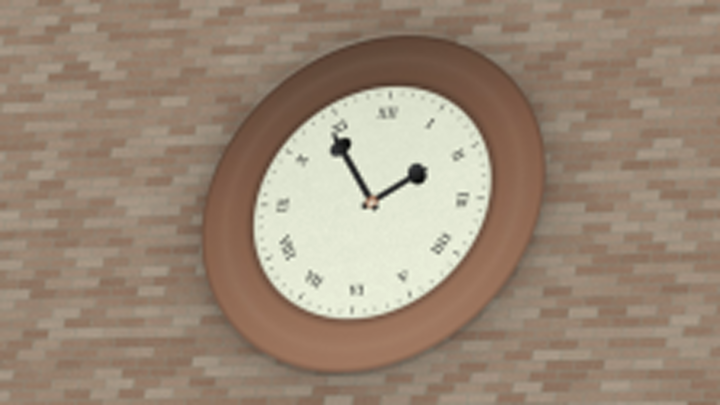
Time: **1:54**
